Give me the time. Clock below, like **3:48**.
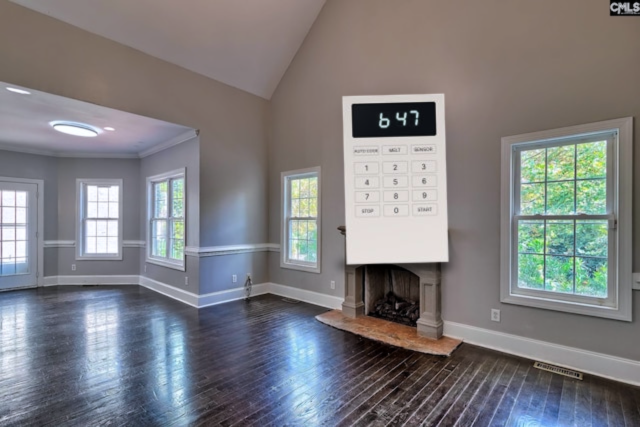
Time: **6:47**
